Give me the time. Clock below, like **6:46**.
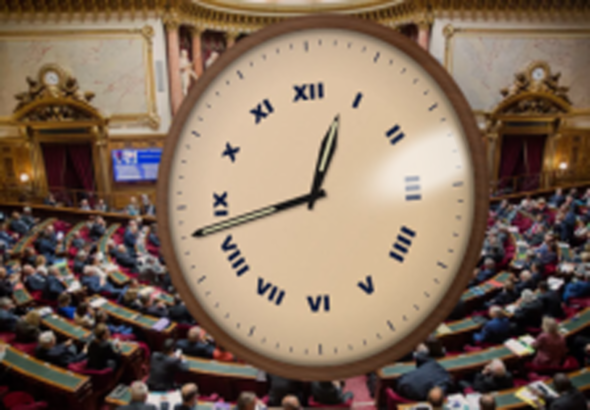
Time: **12:43**
